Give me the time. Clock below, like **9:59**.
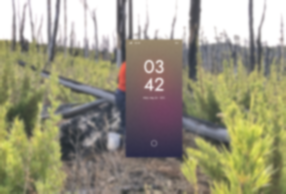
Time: **3:42**
